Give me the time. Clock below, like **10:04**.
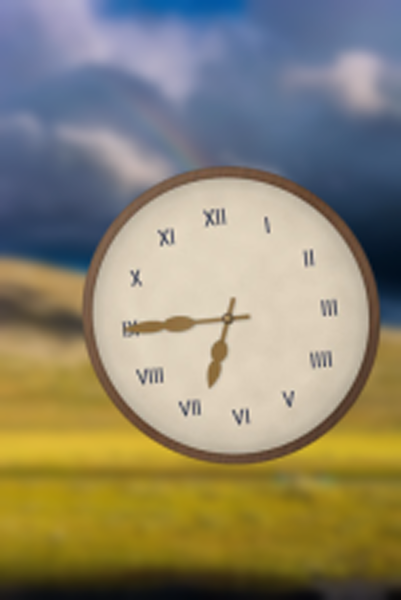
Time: **6:45**
